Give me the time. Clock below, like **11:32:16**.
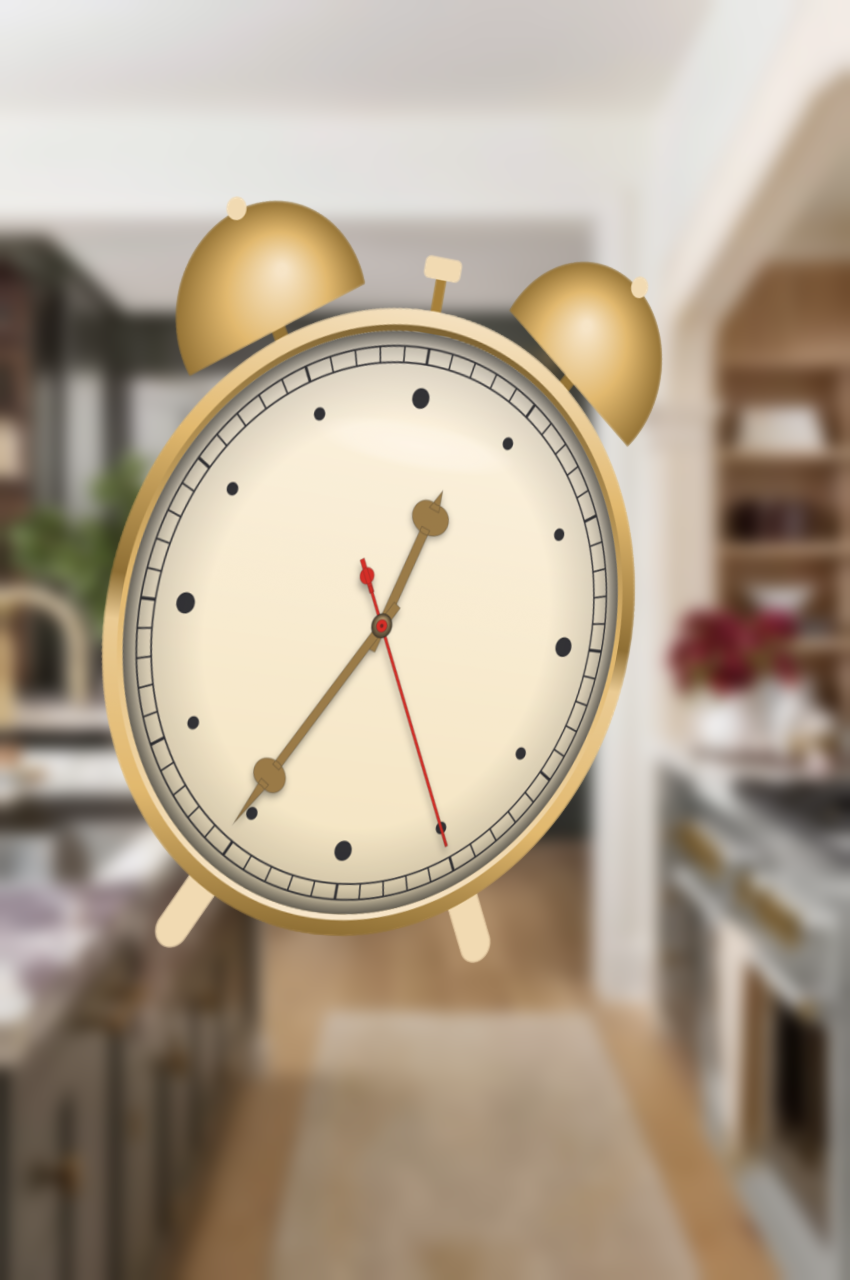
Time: **12:35:25**
